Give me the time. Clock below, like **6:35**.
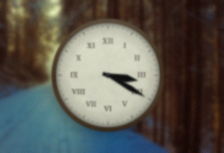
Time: **3:20**
